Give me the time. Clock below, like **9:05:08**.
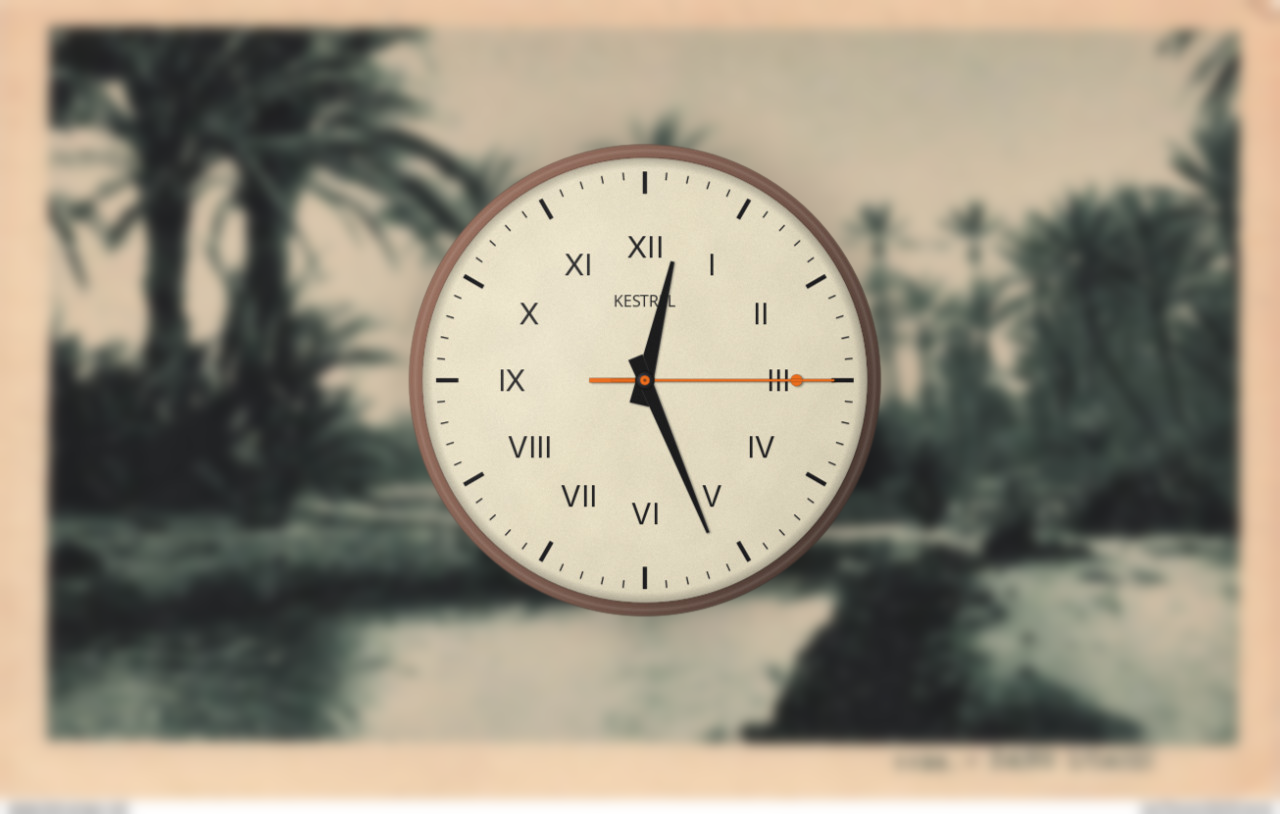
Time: **12:26:15**
